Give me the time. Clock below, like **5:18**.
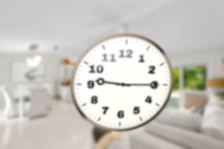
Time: **9:15**
